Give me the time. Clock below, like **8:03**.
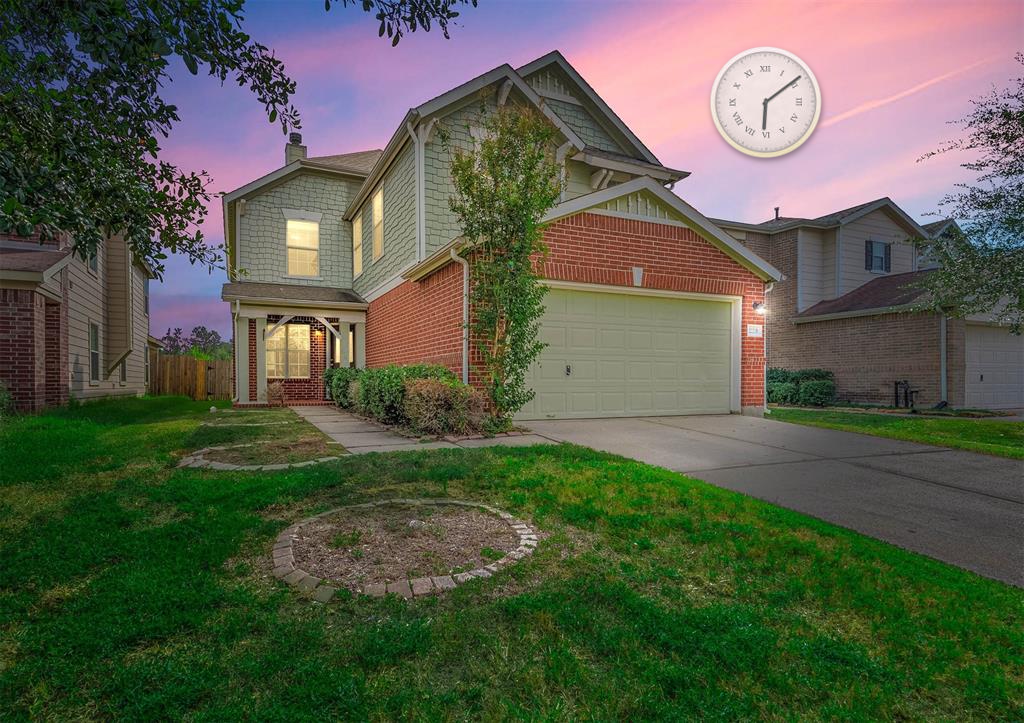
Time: **6:09**
